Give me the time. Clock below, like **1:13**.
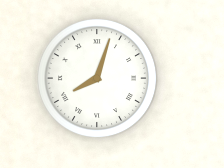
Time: **8:03**
